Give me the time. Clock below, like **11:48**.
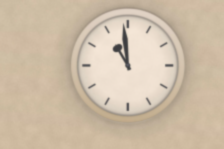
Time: **10:59**
